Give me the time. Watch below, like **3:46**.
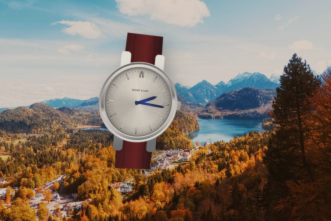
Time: **2:16**
